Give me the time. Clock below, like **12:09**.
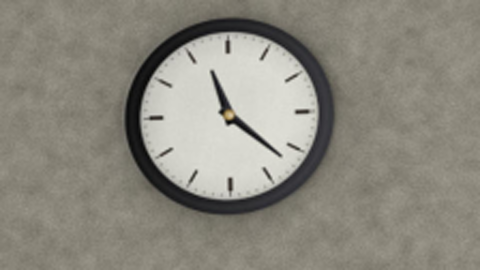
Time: **11:22**
